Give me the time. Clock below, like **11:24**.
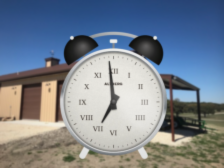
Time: **6:59**
